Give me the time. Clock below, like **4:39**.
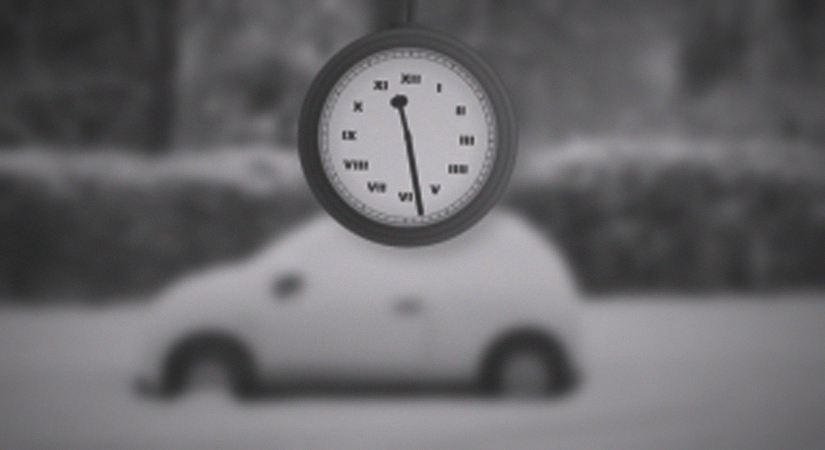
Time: **11:28**
